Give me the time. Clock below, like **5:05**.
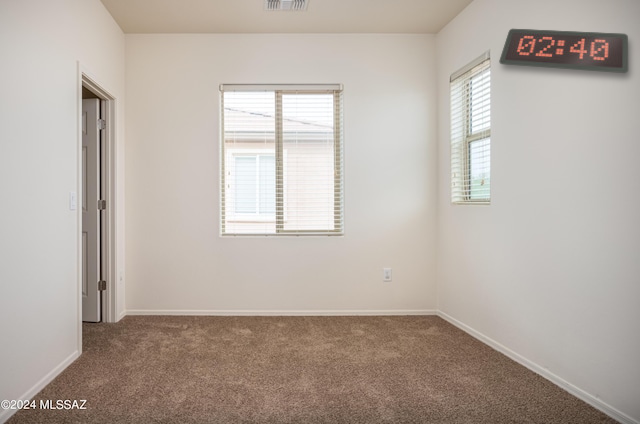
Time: **2:40**
